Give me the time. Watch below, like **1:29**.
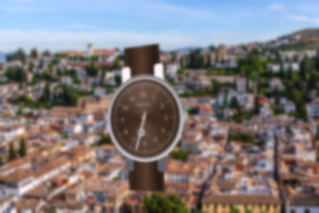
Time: **6:33**
